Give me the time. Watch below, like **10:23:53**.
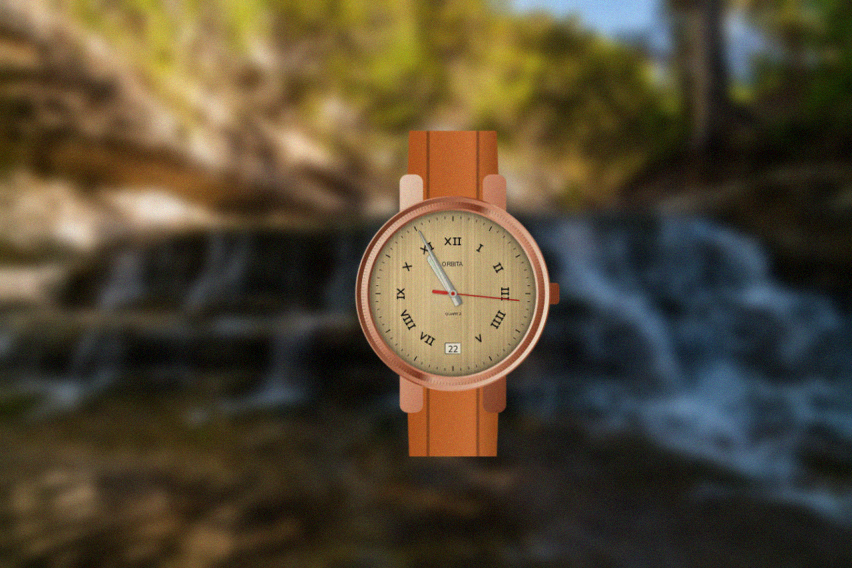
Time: **10:55:16**
